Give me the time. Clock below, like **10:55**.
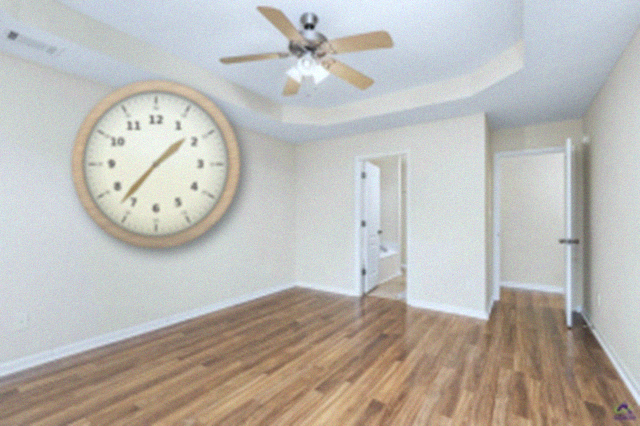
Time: **1:37**
